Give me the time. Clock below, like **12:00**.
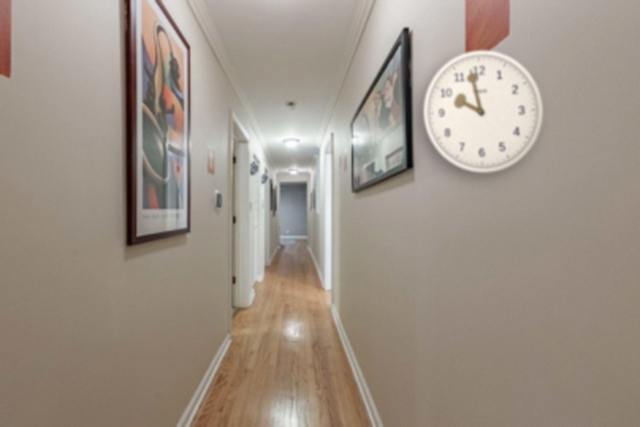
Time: **9:58**
